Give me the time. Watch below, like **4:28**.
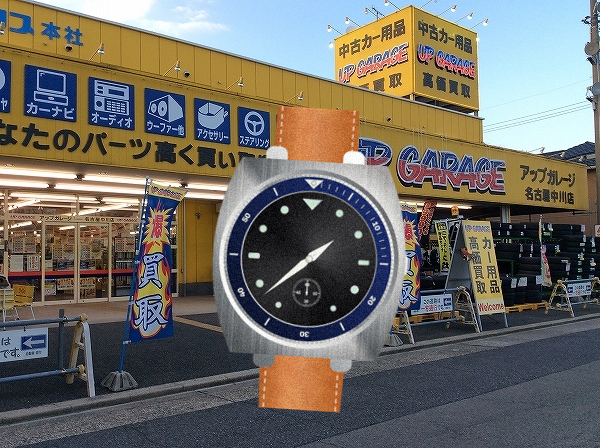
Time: **1:38**
